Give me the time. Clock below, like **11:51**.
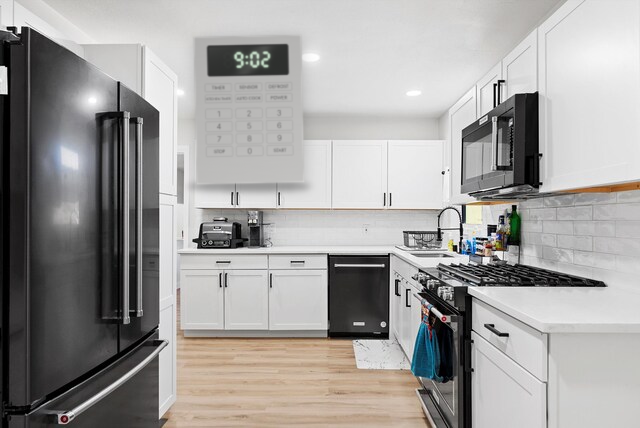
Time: **9:02**
